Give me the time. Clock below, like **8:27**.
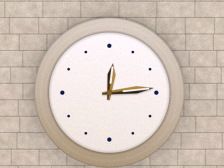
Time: **12:14**
